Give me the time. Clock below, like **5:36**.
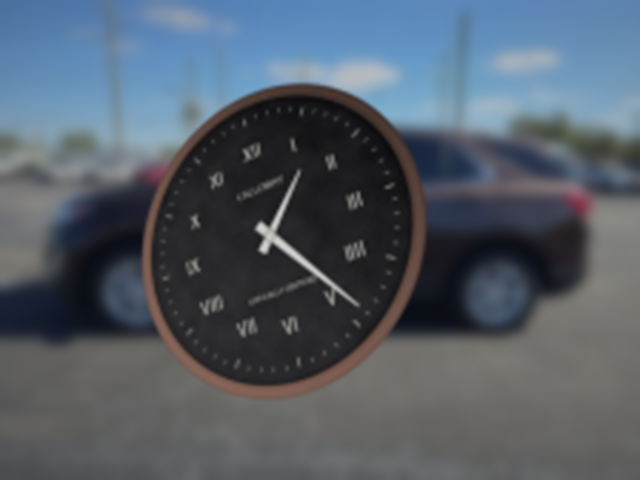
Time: **1:24**
